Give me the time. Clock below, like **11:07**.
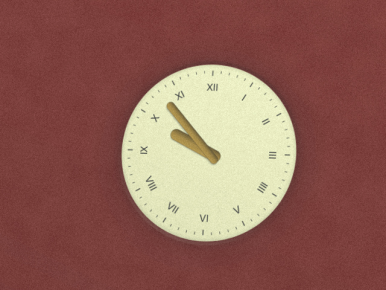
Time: **9:53**
